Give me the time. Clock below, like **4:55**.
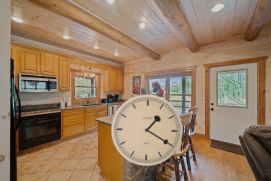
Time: **1:20**
